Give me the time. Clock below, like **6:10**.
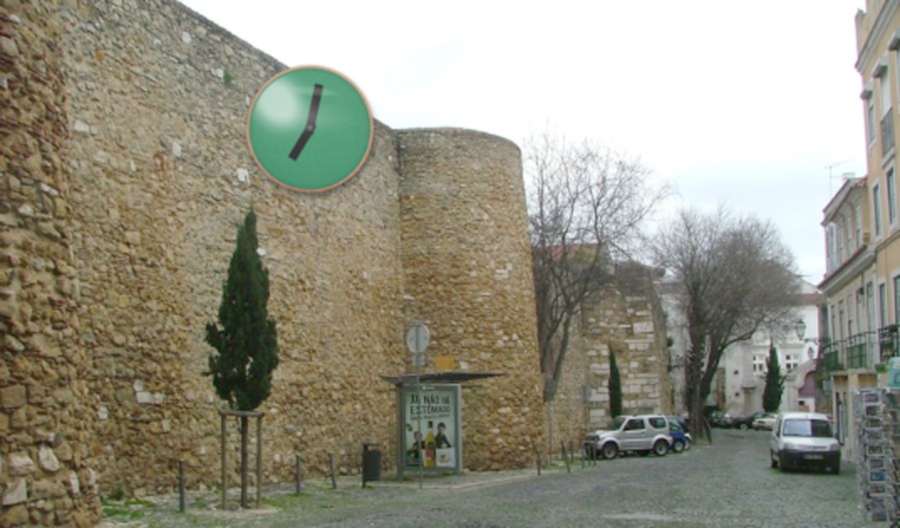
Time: **7:02**
